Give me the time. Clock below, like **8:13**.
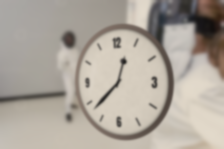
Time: **12:38**
